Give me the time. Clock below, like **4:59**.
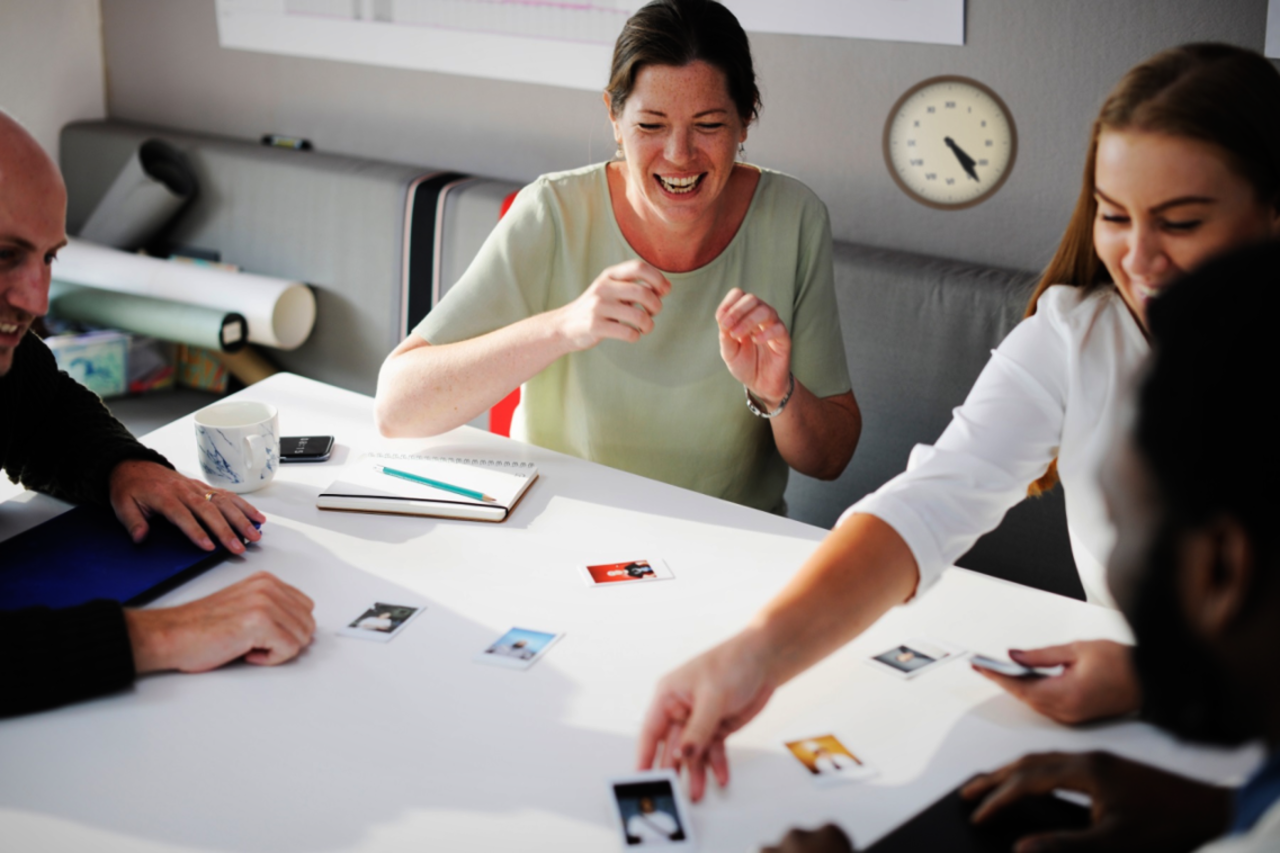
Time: **4:24**
